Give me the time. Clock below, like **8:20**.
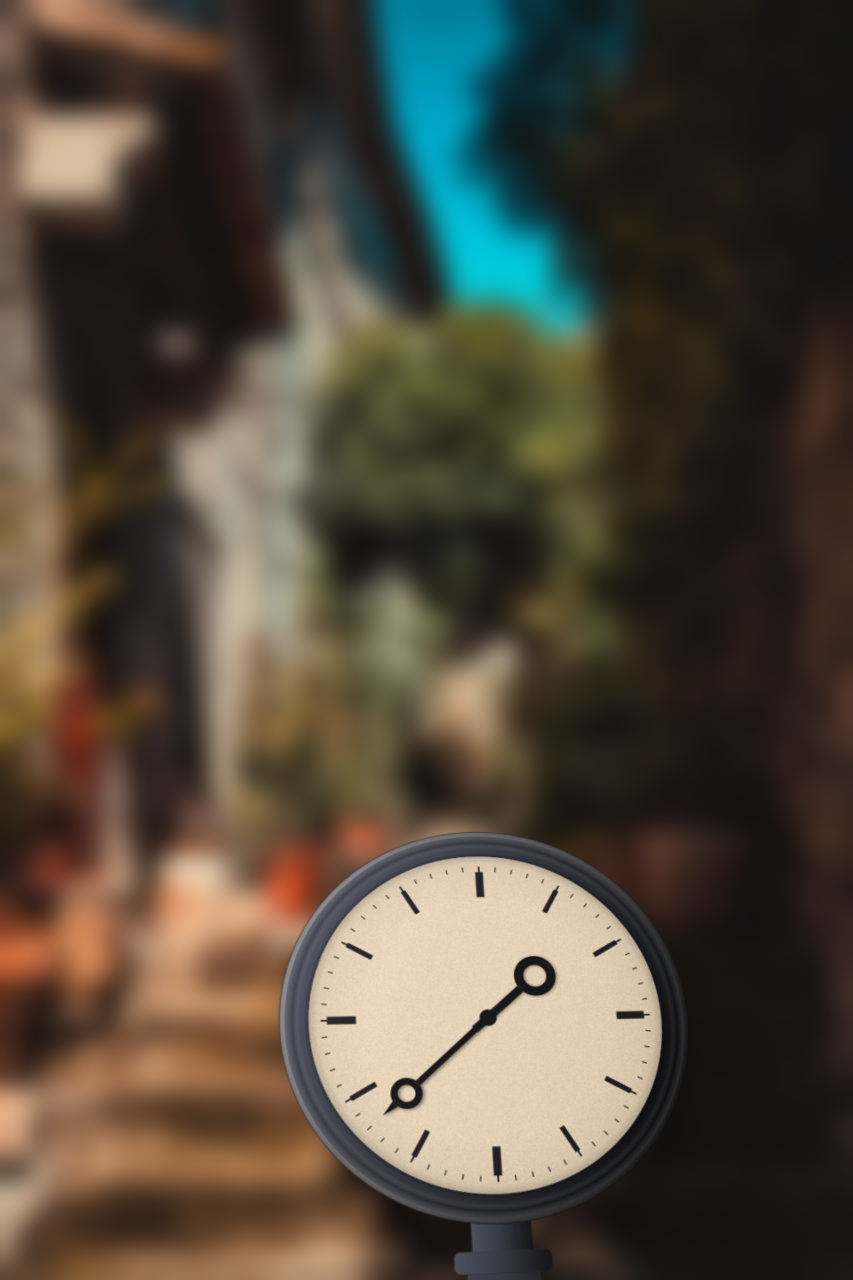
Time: **1:38**
